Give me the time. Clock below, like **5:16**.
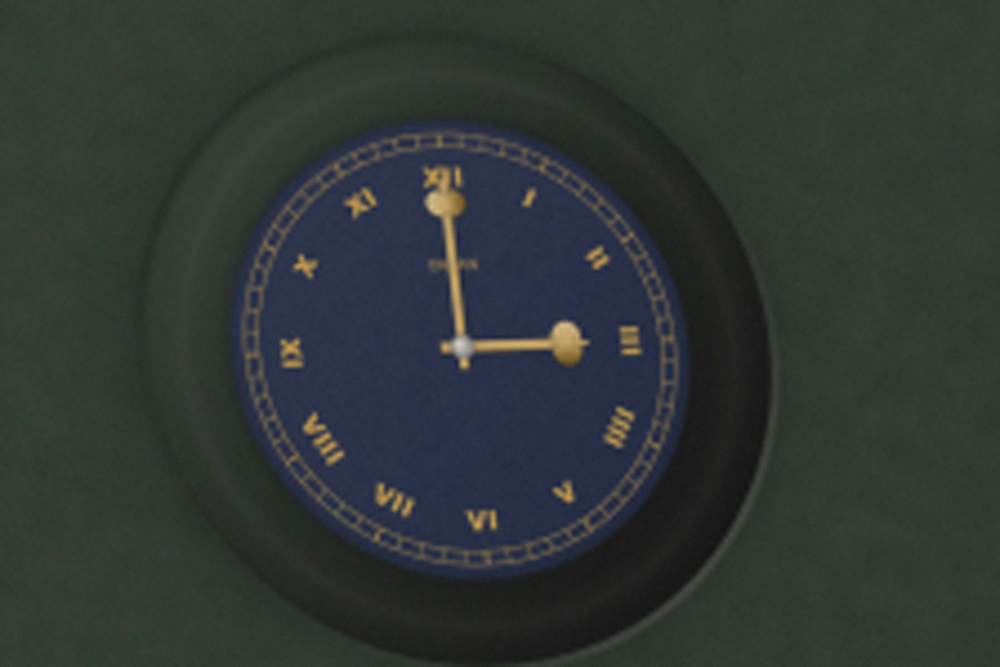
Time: **3:00**
